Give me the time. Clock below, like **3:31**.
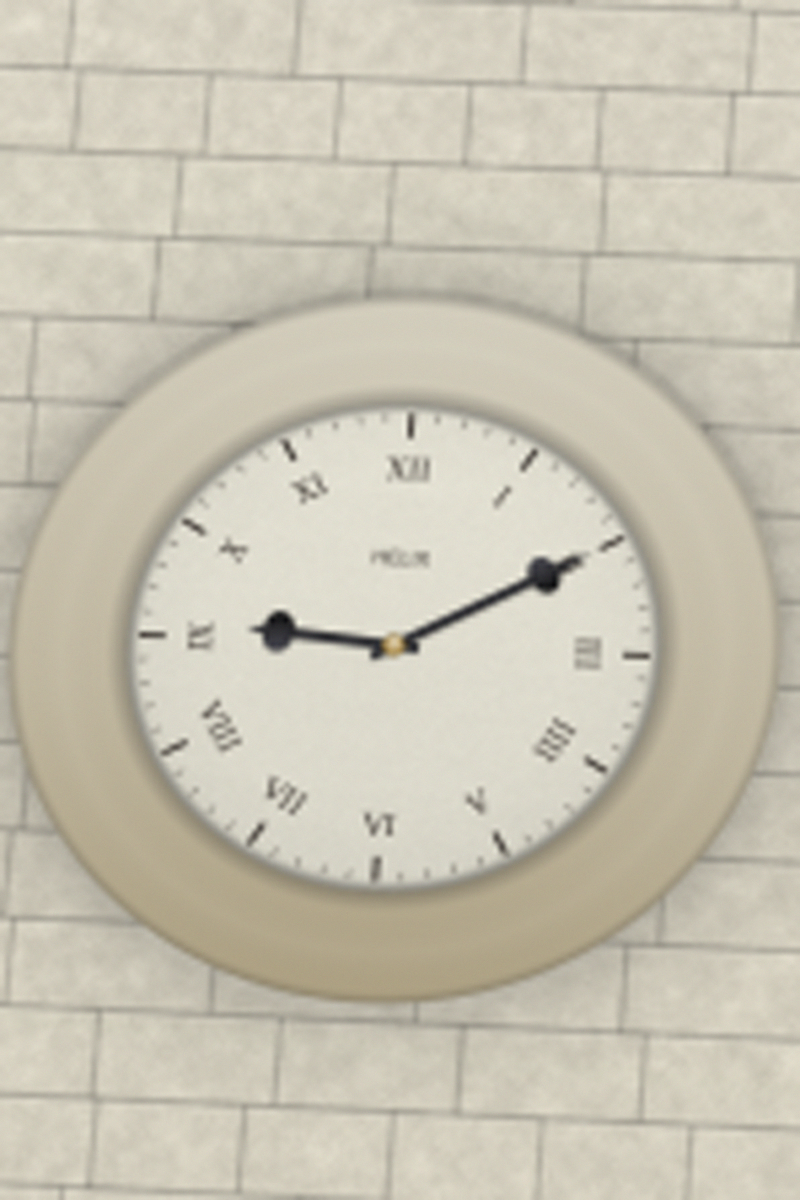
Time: **9:10**
